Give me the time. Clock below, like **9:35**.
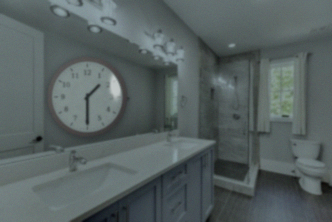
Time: **1:30**
